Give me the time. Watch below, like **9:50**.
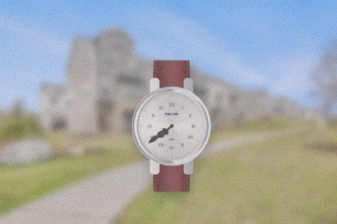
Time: **7:39**
